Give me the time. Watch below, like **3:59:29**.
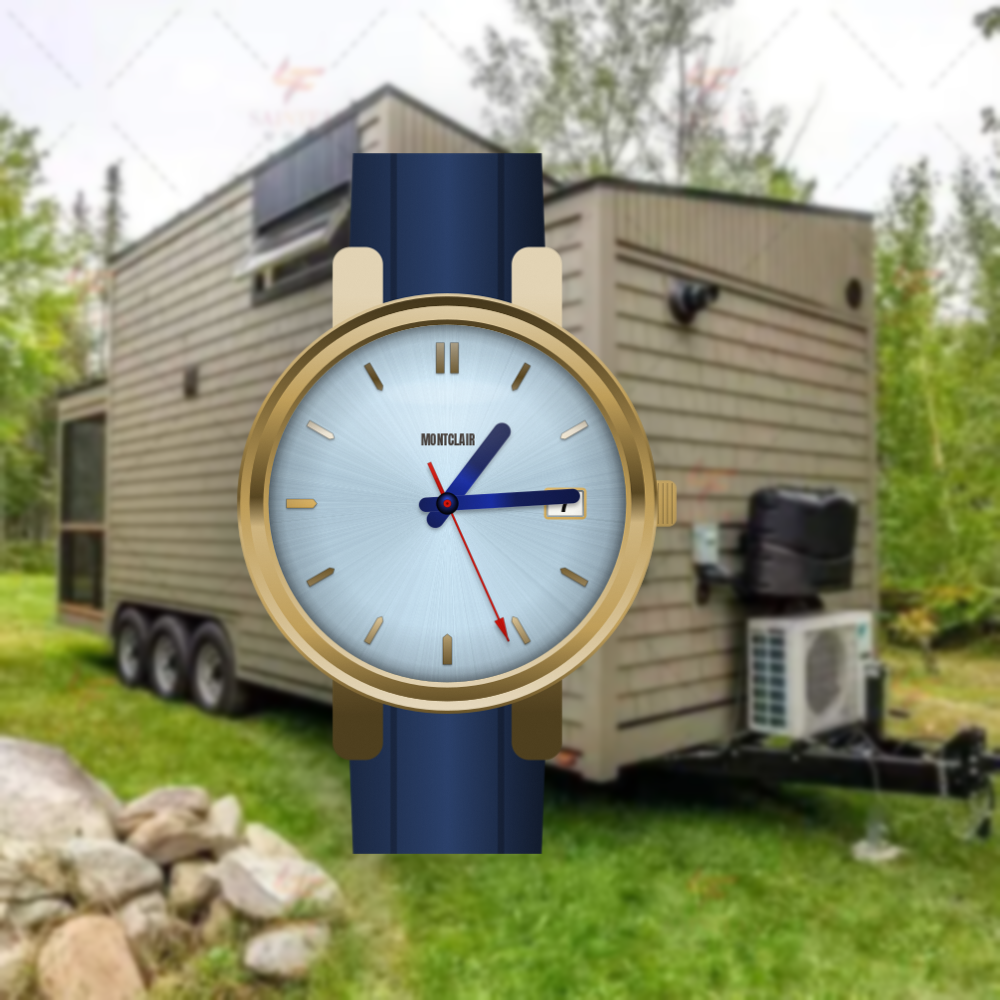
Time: **1:14:26**
